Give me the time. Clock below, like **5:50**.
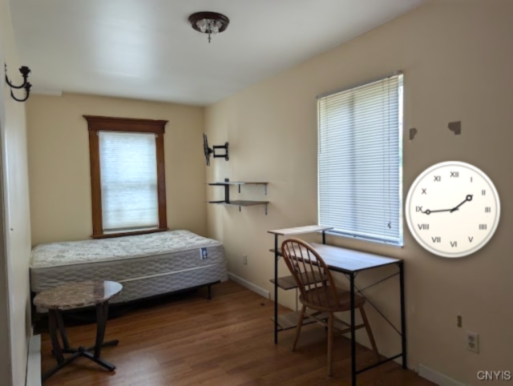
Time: **1:44**
